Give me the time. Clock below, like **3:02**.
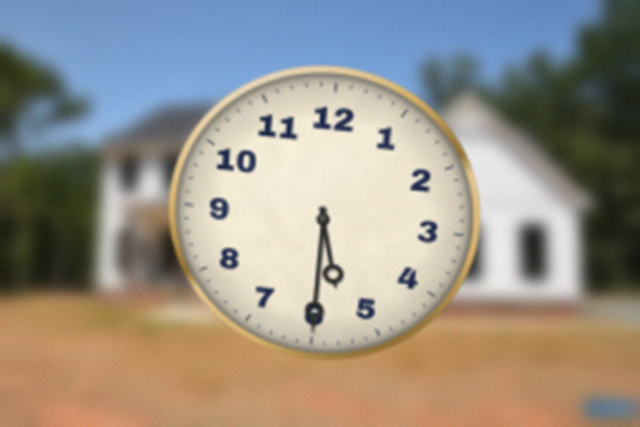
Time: **5:30**
